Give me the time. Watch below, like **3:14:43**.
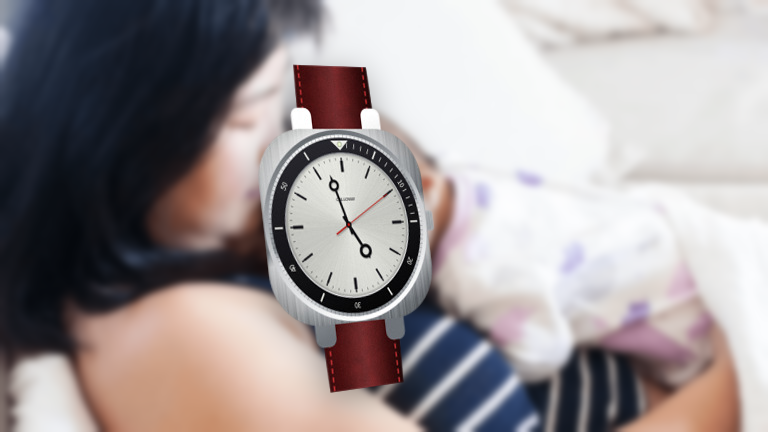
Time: **4:57:10**
